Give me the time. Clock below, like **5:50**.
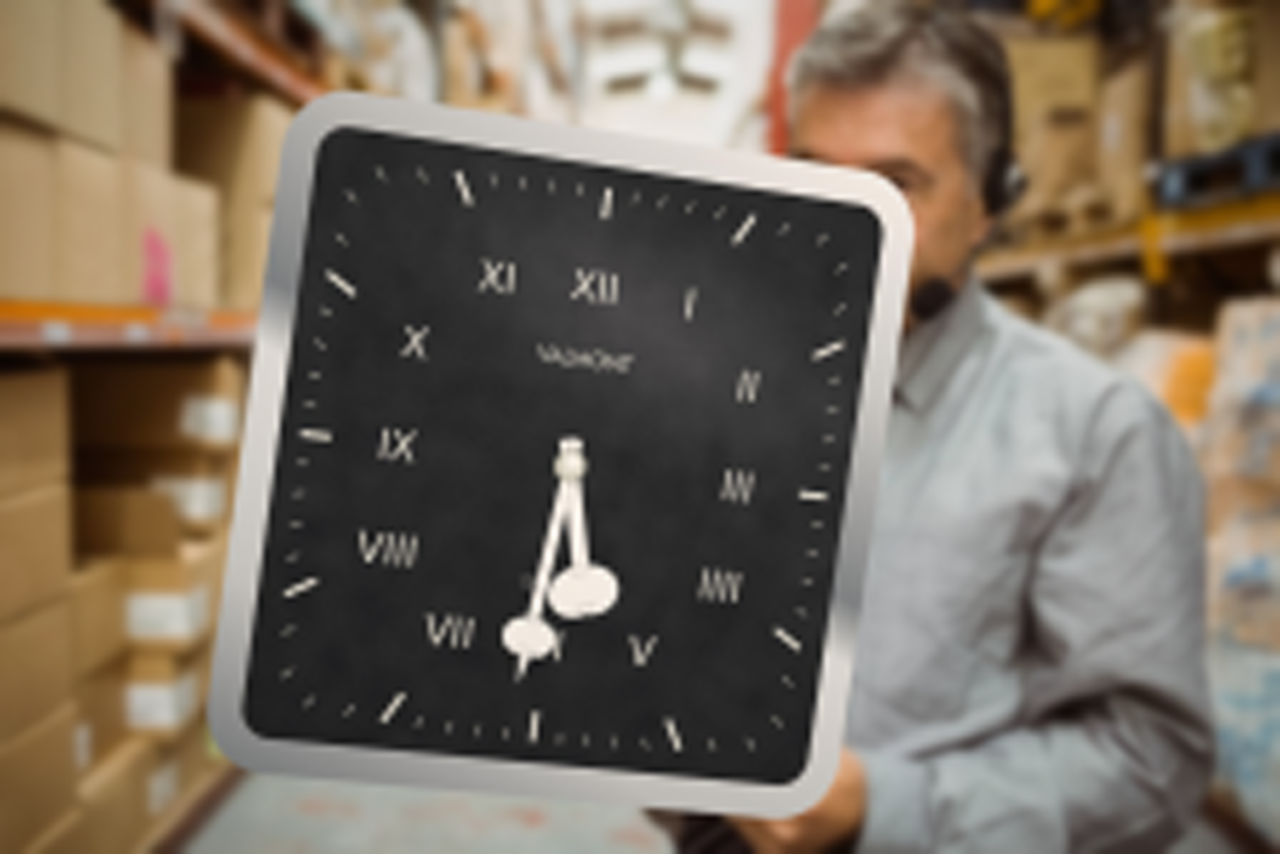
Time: **5:31**
